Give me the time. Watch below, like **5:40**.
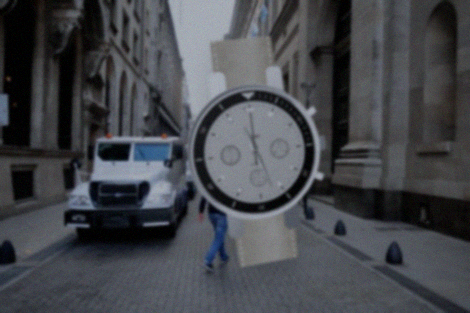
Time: **11:27**
